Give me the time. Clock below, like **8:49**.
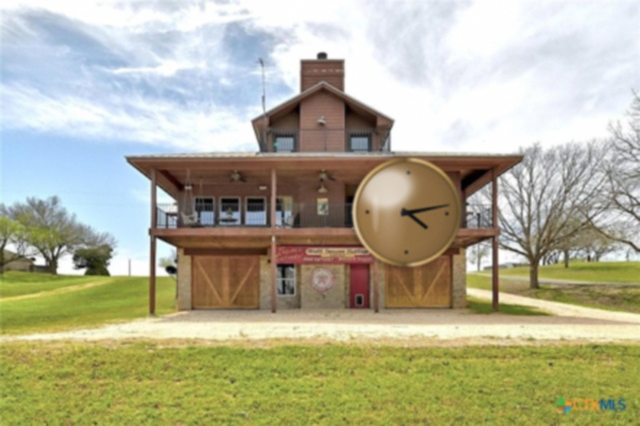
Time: **4:13**
